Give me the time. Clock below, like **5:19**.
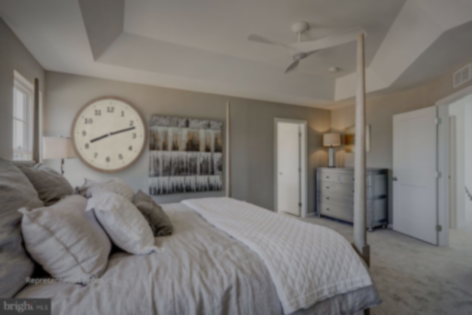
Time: **8:12**
